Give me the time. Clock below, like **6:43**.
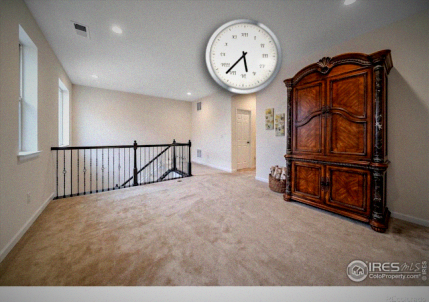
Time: **5:37**
